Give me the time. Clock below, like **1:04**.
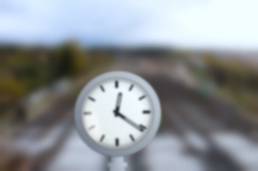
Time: **12:21**
